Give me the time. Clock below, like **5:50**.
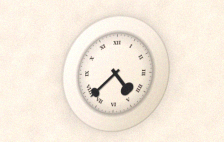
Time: **4:38**
